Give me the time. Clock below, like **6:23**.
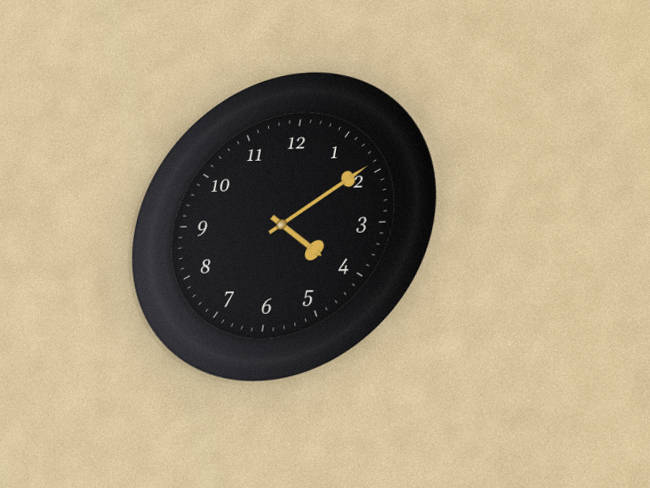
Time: **4:09**
